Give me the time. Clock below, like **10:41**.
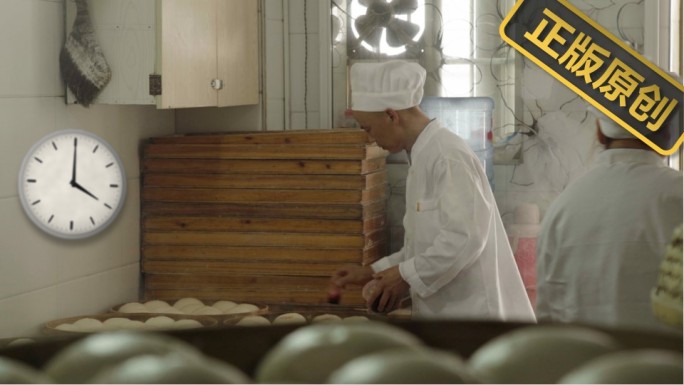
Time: **4:00**
